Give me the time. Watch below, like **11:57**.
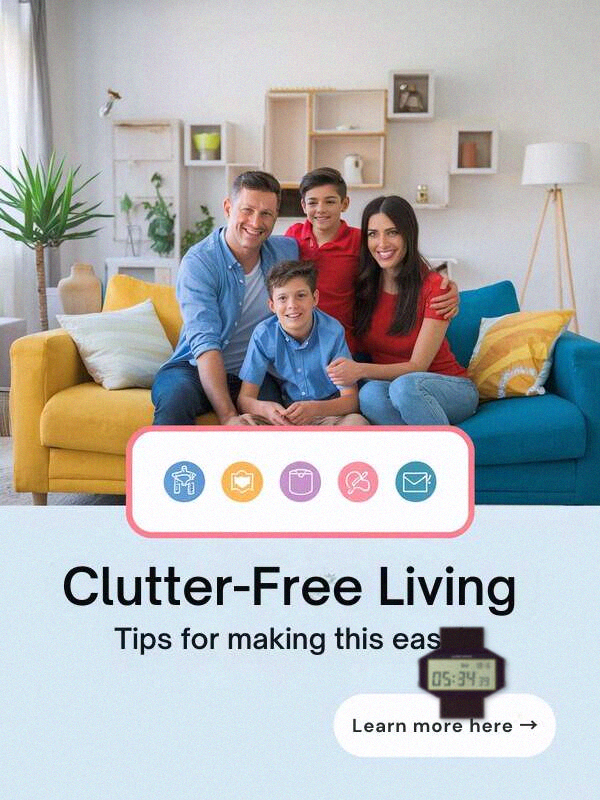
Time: **5:34**
